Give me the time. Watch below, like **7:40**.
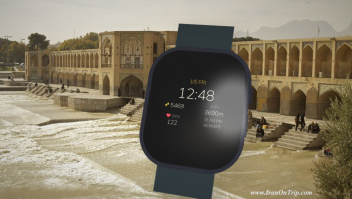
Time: **12:48**
